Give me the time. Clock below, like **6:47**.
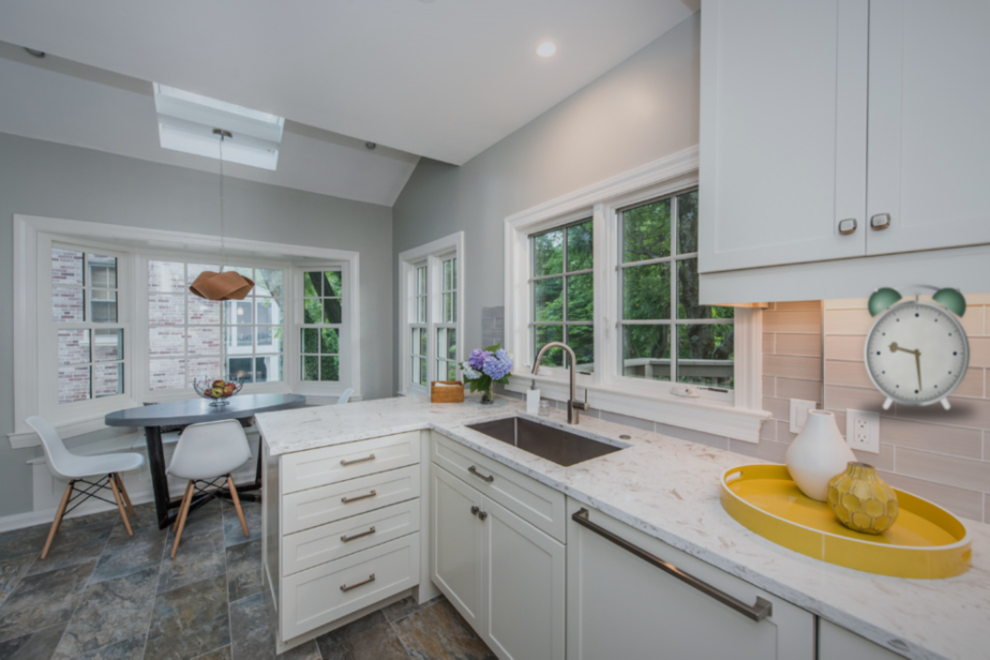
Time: **9:29**
